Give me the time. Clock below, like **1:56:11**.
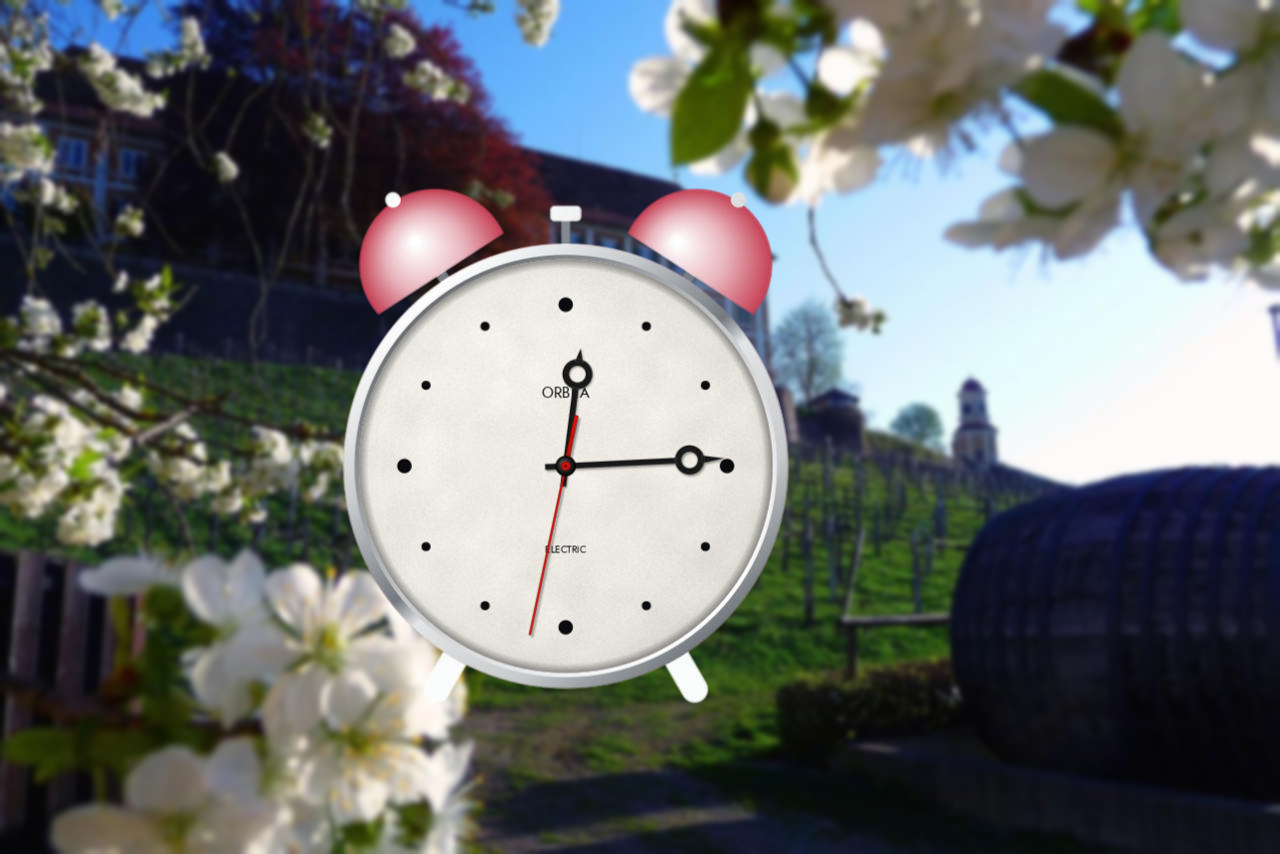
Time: **12:14:32**
